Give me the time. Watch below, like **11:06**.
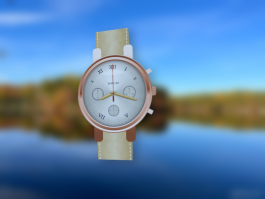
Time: **8:18**
